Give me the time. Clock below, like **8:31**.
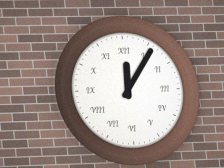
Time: **12:06**
